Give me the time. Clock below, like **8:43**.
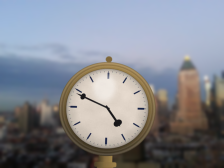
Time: **4:49**
